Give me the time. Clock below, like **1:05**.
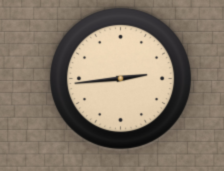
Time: **2:44**
